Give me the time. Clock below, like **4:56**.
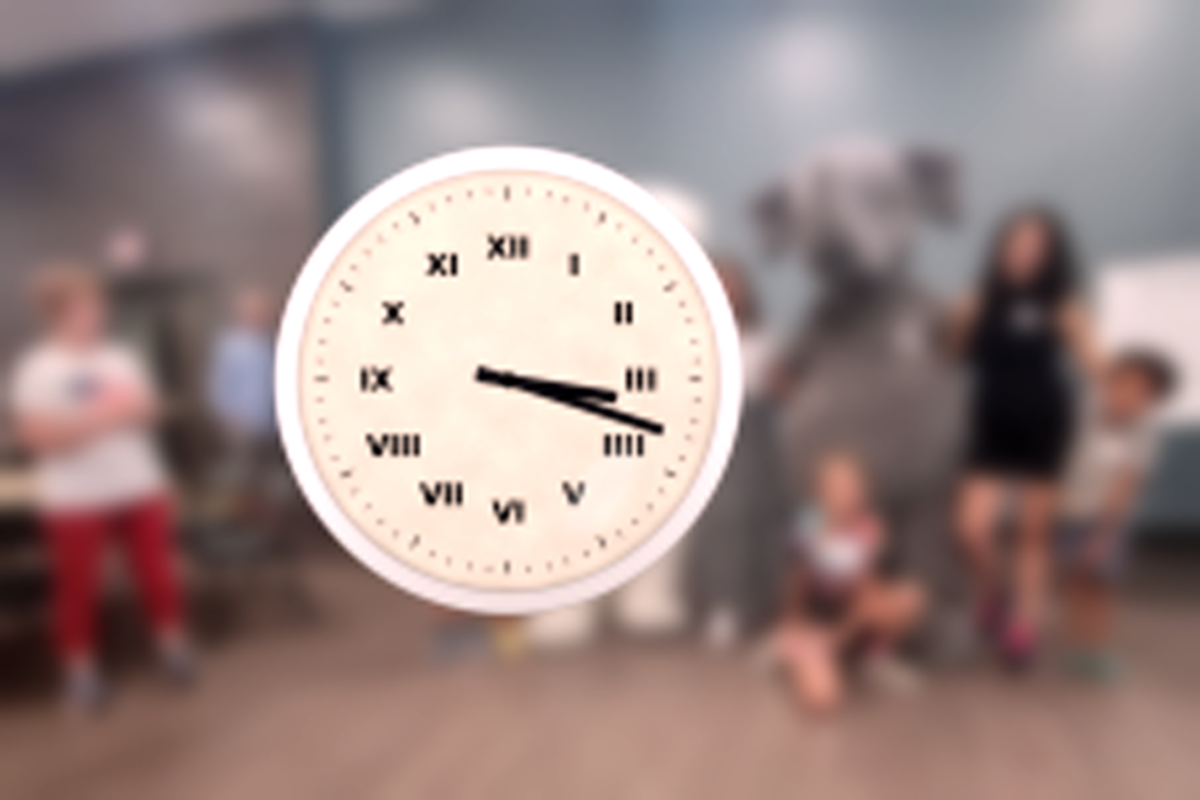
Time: **3:18**
